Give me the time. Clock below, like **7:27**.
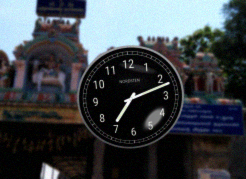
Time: **7:12**
